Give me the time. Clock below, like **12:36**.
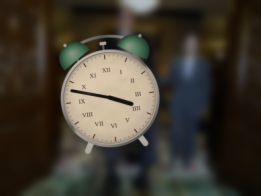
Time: **3:48**
